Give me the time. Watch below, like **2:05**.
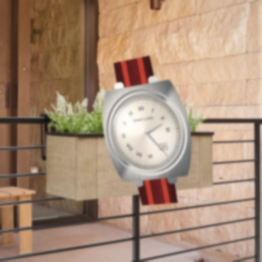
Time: **2:24**
